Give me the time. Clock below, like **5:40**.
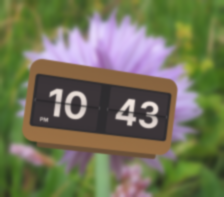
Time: **10:43**
